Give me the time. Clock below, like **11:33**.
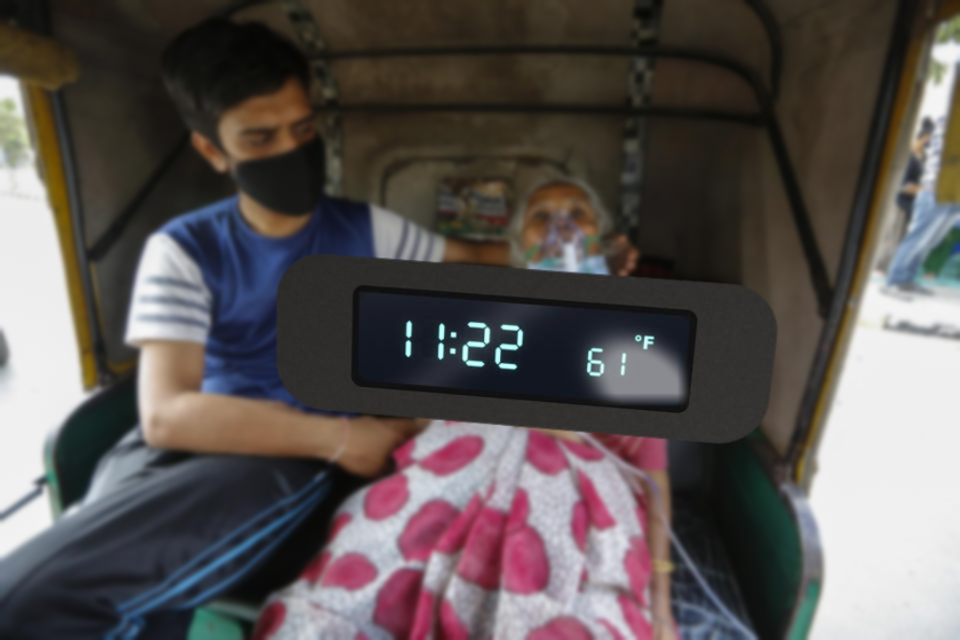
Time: **11:22**
